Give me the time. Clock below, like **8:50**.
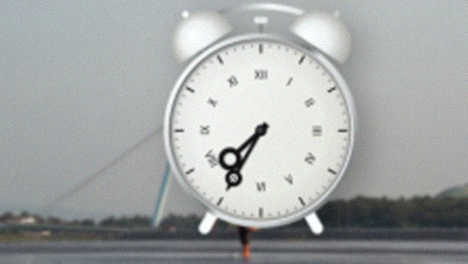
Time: **7:35**
